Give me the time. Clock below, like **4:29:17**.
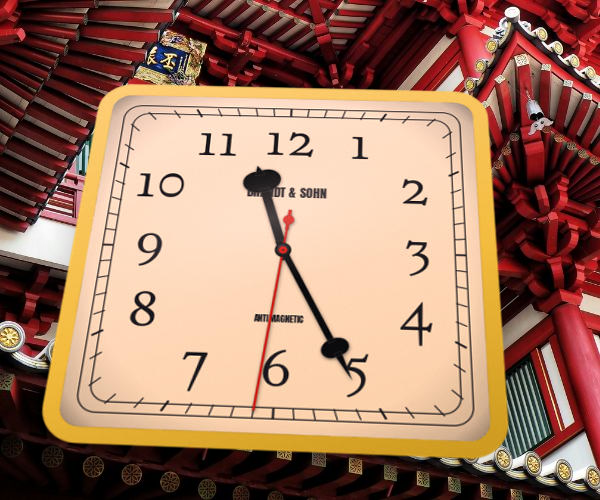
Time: **11:25:31**
